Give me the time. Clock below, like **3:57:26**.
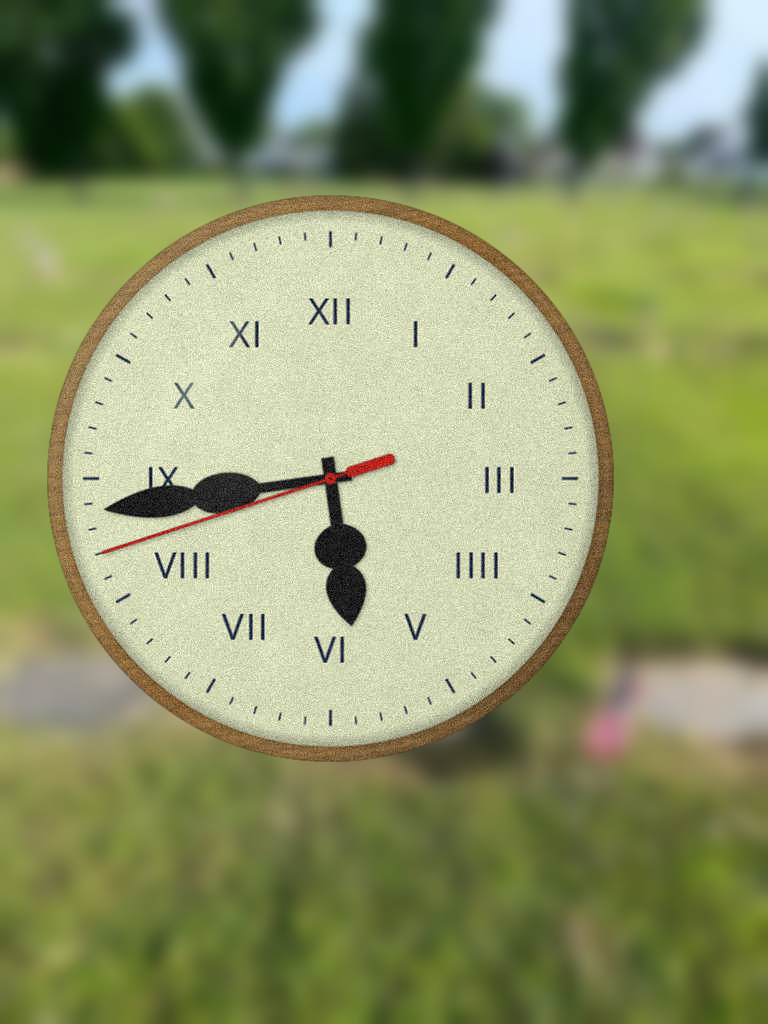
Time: **5:43:42**
